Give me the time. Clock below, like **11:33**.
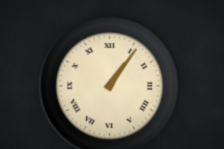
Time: **1:06**
